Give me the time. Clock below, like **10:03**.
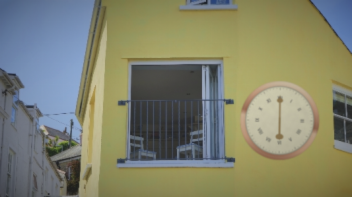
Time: **6:00**
